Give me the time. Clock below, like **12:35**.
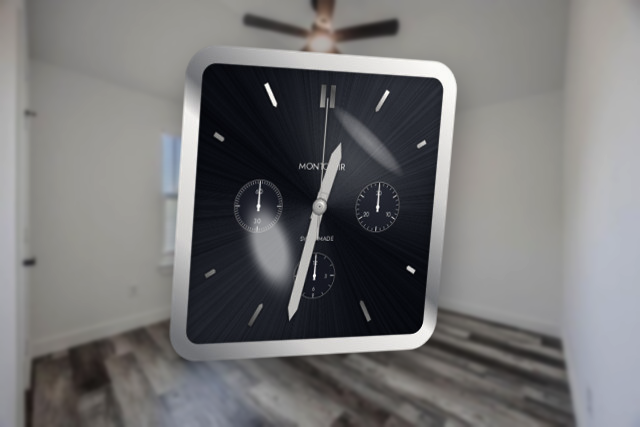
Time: **12:32**
